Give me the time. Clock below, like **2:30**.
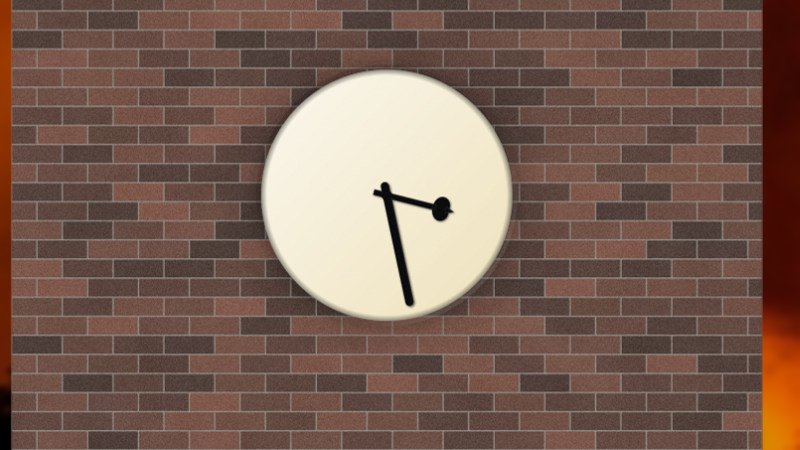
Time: **3:28**
